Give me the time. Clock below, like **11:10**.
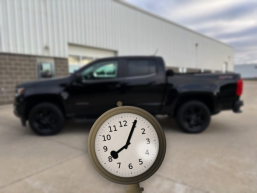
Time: **8:05**
